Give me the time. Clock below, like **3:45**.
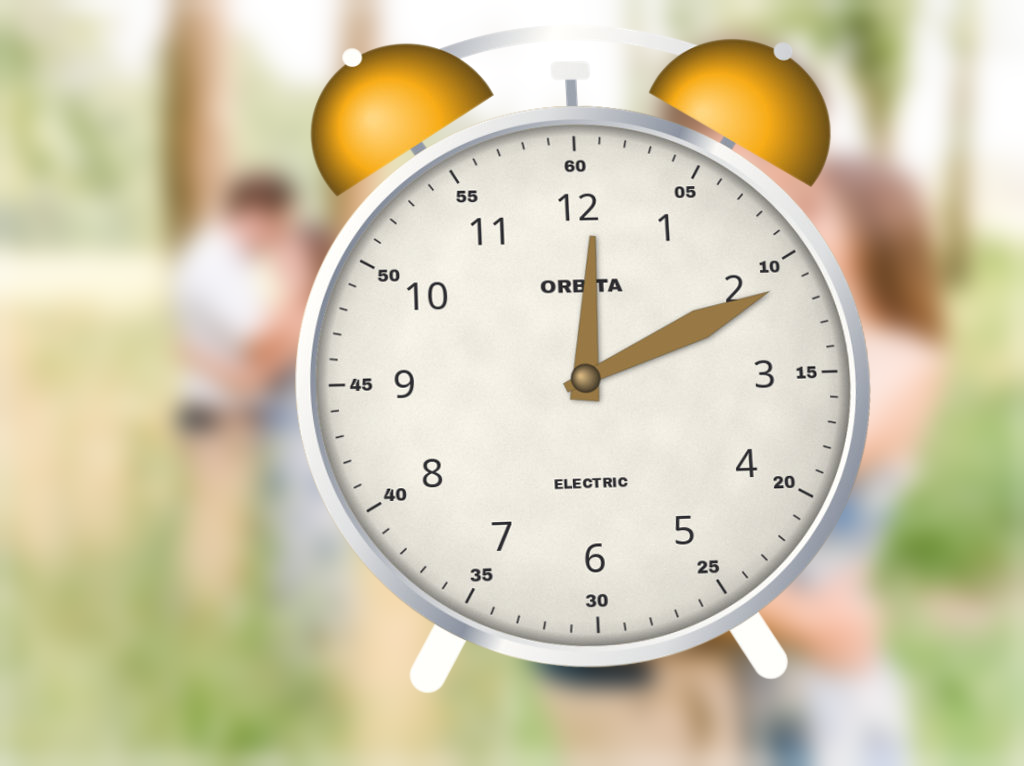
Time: **12:11**
